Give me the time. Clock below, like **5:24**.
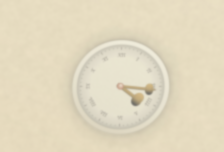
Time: **4:16**
